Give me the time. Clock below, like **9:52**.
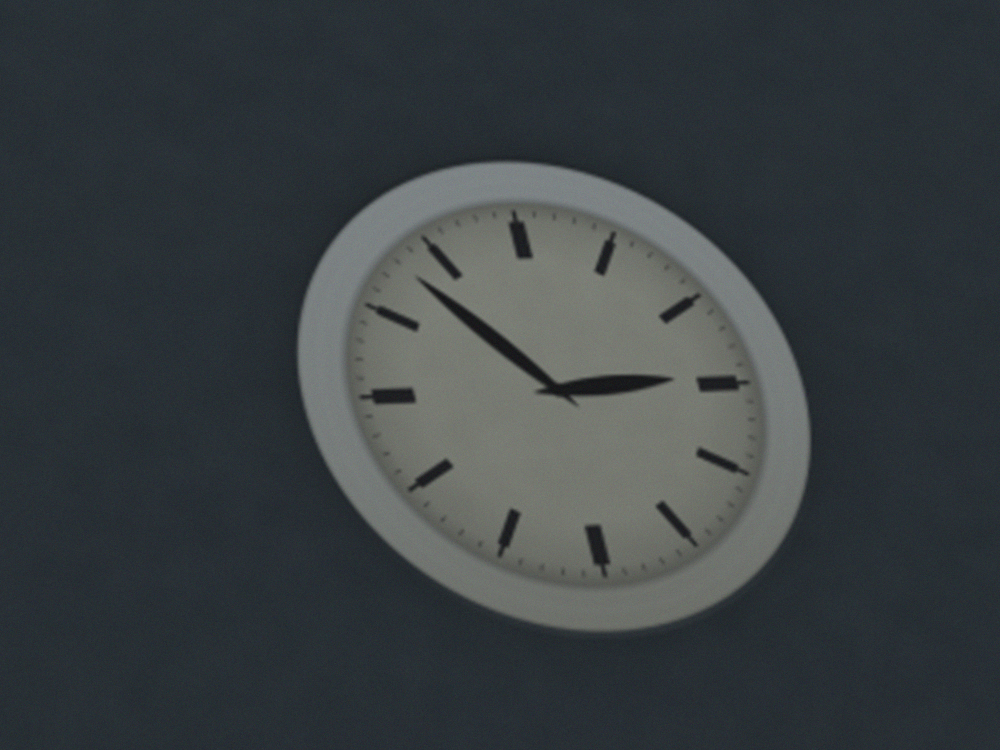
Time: **2:53**
